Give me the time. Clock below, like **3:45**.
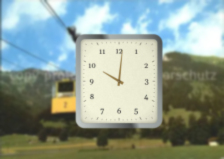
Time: **10:01**
